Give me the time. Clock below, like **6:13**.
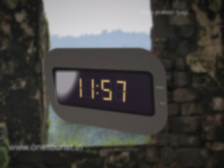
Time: **11:57**
